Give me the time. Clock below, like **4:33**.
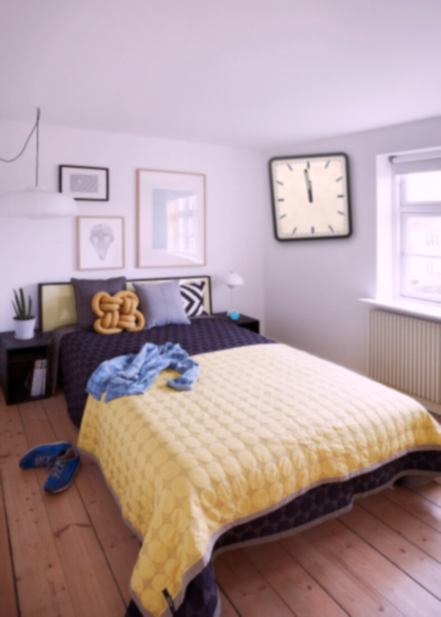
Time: **11:59**
